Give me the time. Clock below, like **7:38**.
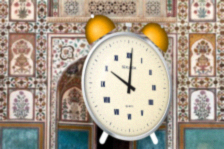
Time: **10:01**
